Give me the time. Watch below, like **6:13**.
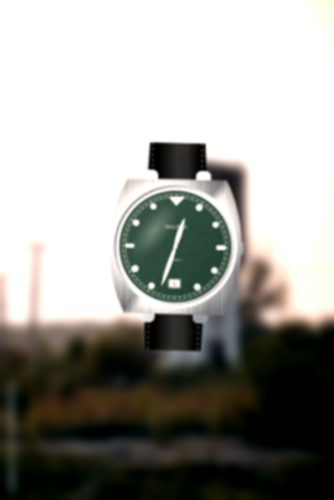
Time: **12:33**
